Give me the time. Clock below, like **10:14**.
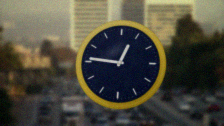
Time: **12:46**
